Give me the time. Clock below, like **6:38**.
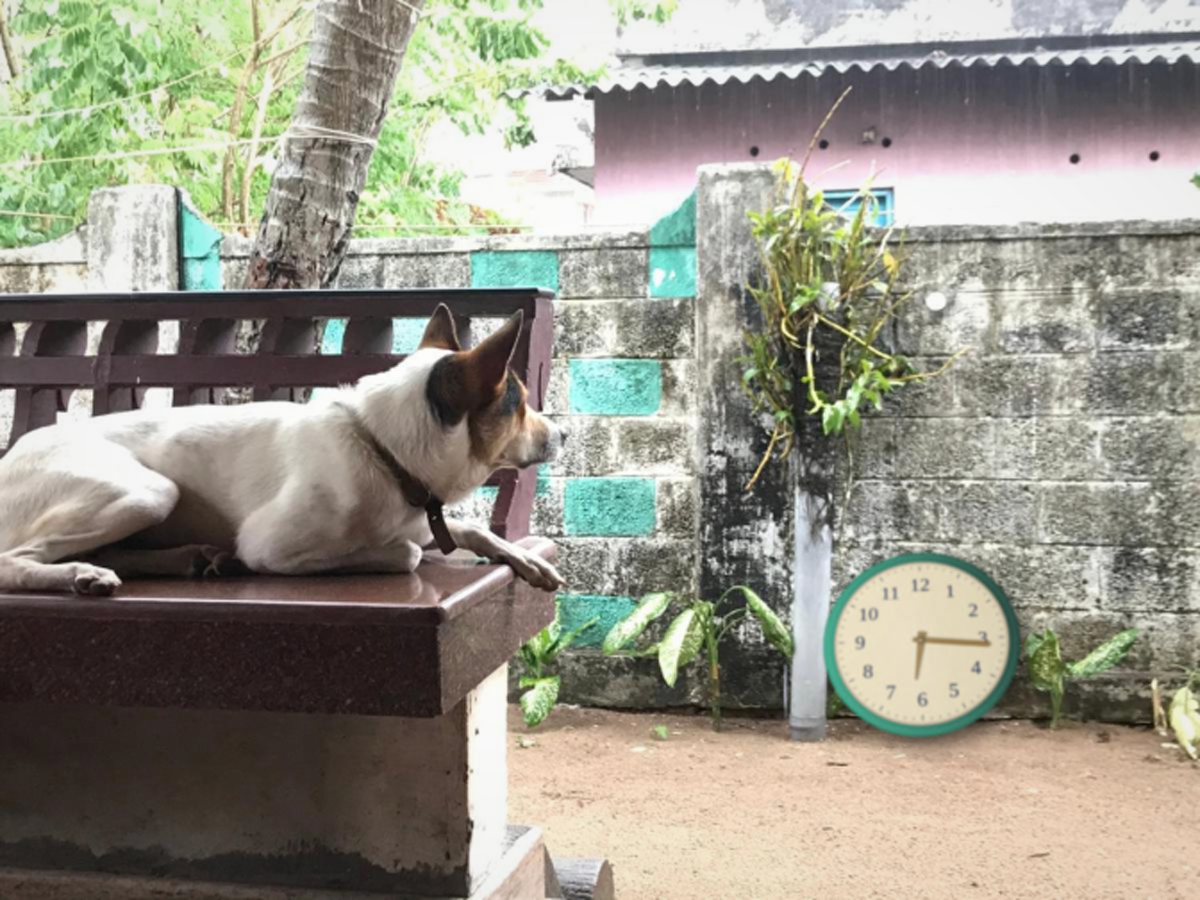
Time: **6:16**
